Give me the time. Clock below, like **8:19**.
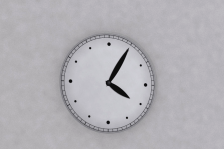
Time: **4:05**
